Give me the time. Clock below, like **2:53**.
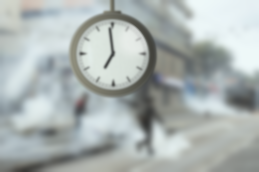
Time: **6:59**
